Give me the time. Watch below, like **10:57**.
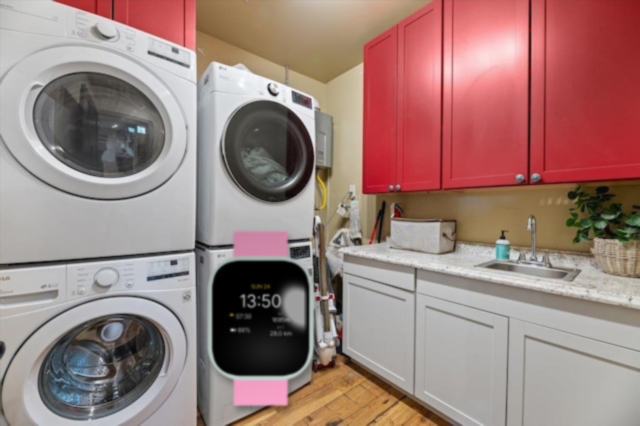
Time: **13:50**
